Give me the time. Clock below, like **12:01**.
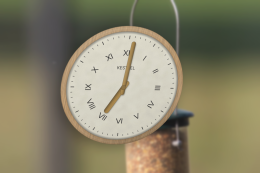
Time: **7:01**
